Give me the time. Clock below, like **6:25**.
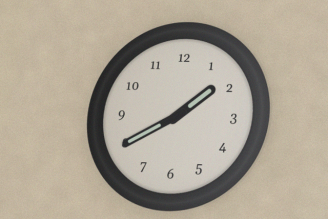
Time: **1:40**
